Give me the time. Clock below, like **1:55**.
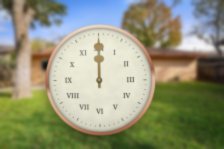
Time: **12:00**
